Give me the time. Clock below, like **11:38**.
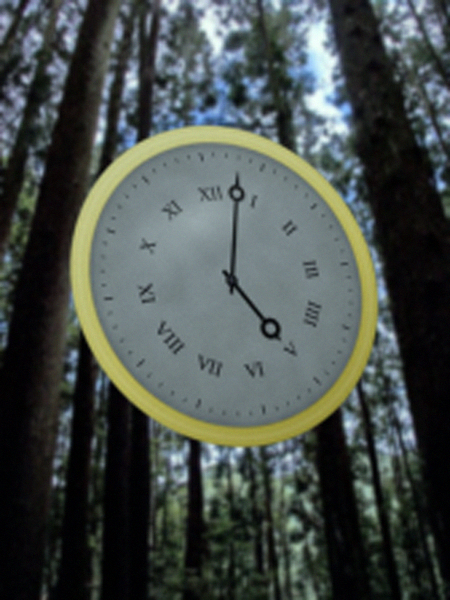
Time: **5:03**
